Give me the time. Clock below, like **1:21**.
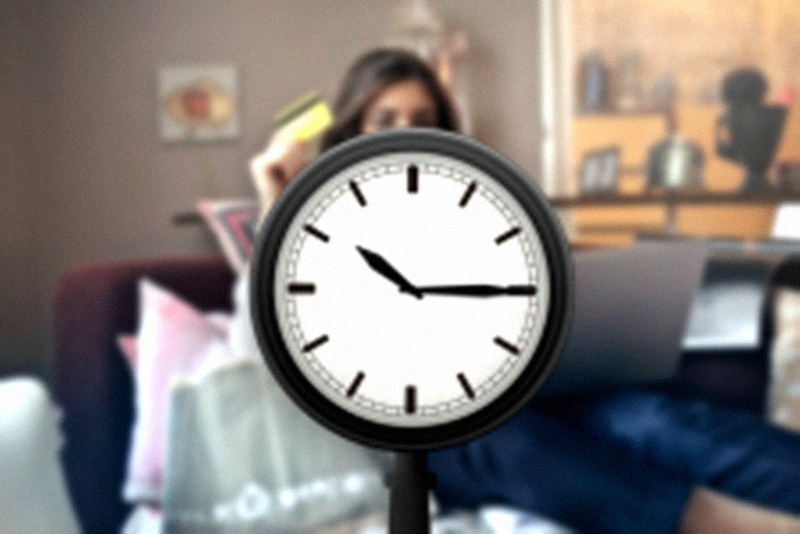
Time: **10:15**
